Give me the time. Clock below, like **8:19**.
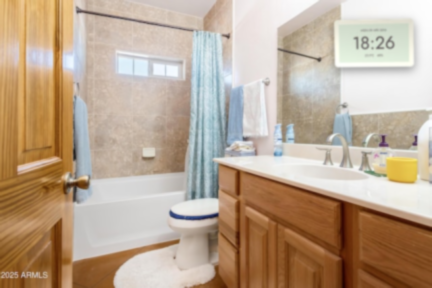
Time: **18:26**
